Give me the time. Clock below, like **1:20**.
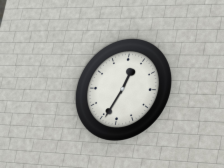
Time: **12:34**
